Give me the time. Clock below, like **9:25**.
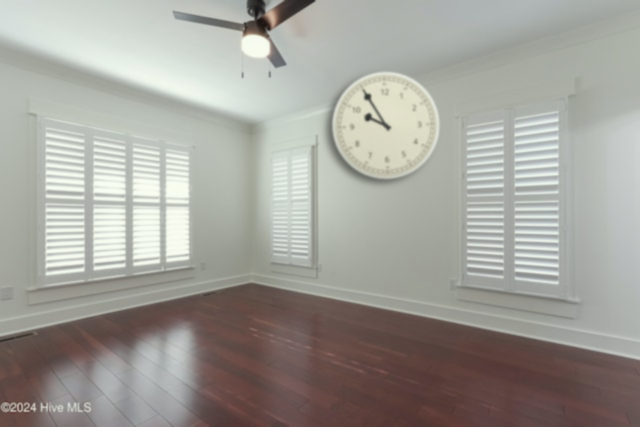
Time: **9:55**
